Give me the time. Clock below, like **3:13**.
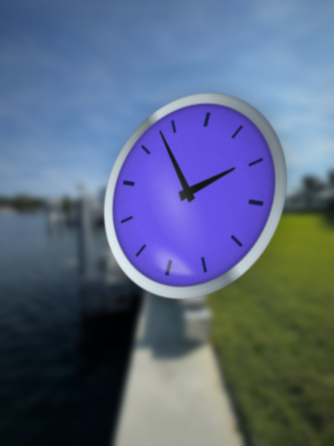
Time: **1:53**
